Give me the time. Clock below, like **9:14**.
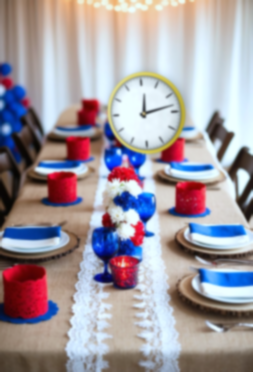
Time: **12:13**
